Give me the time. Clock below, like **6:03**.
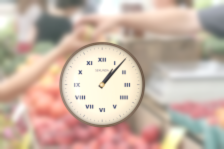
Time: **1:07**
